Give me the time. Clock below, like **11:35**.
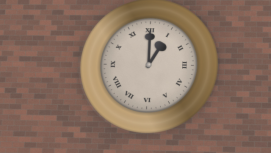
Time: **1:00**
